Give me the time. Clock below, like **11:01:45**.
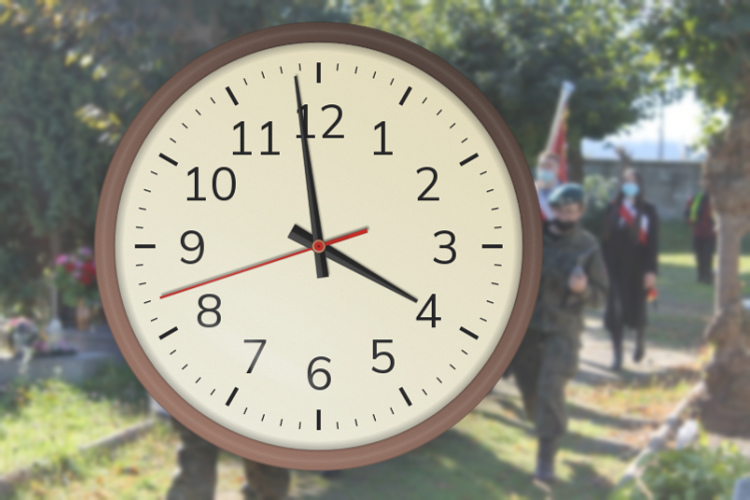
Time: **3:58:42**
